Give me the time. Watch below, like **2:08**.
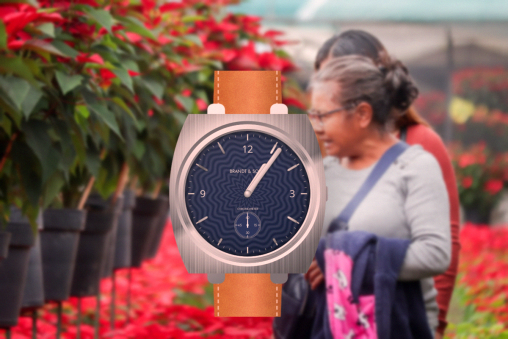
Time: **1:06**
